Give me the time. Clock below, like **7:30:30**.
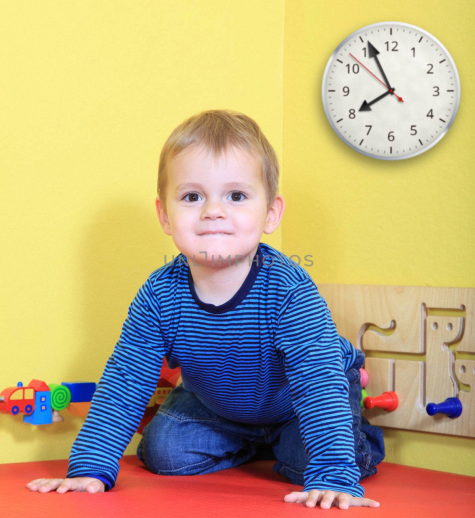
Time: **7:55:52**
